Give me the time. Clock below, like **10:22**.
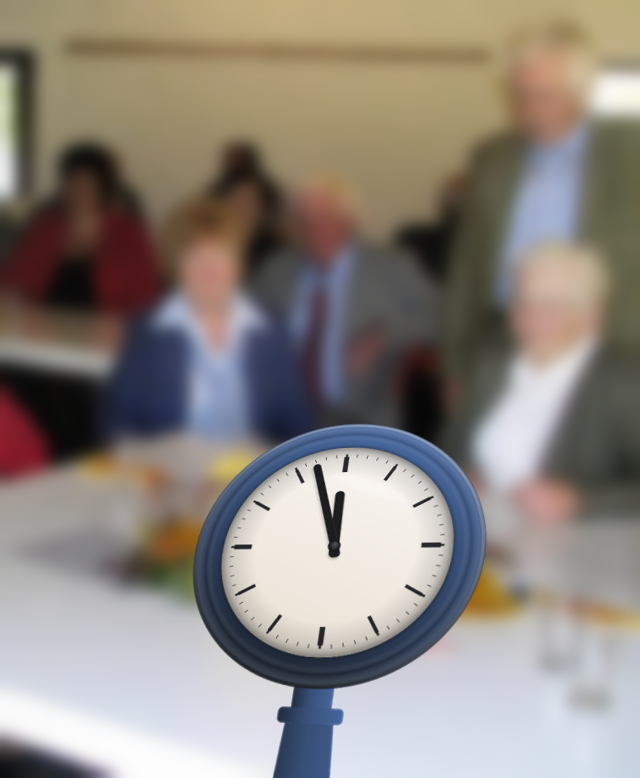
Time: **11:57**
